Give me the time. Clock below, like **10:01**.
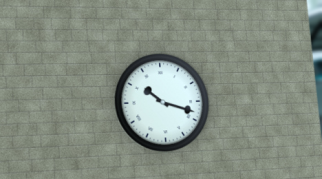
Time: **10:18**
